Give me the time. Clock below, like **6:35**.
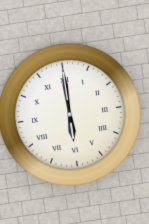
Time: **6:00**
